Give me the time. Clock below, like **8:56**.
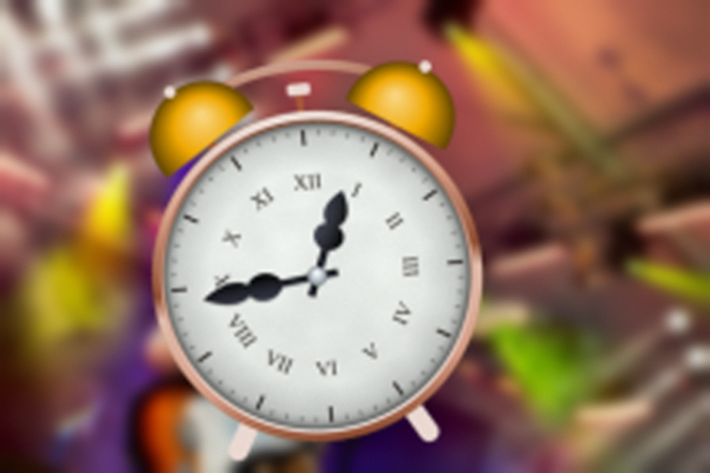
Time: **12:44**
